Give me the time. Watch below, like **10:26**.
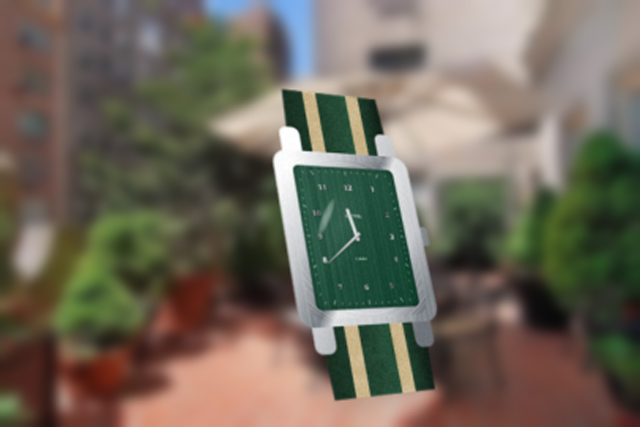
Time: **11:39**
